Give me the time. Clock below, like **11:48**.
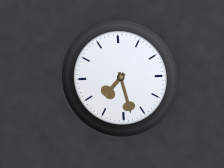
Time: **7:28**
